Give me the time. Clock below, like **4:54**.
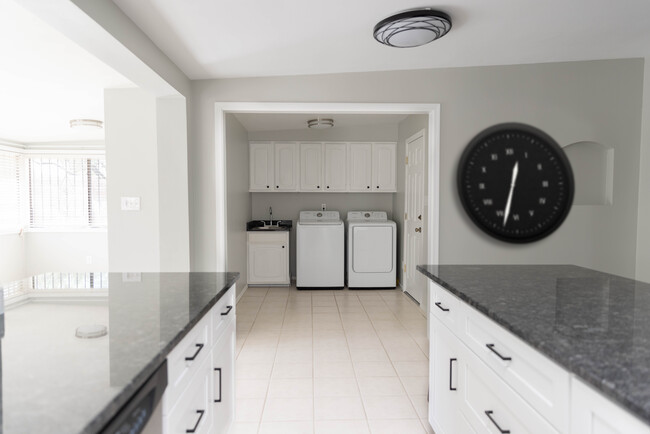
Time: **12:33**
